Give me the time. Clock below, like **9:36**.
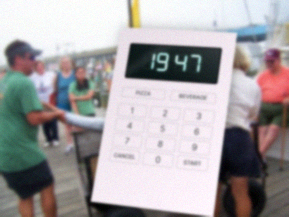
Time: **19:47**
